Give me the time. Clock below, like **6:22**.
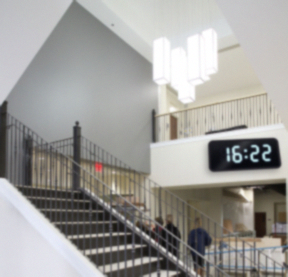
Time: **16:22**
